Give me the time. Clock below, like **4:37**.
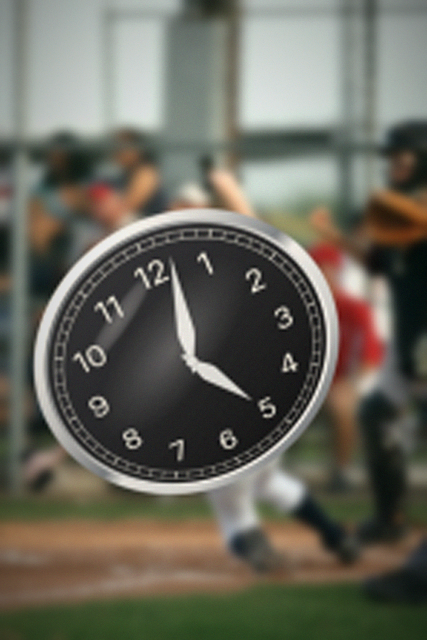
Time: **5:02**
